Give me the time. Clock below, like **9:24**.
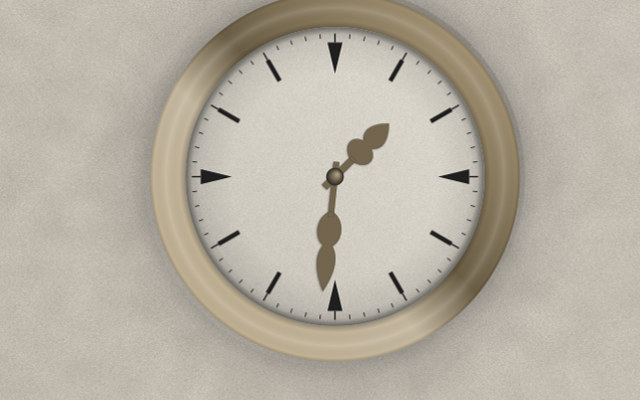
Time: **1:31**
